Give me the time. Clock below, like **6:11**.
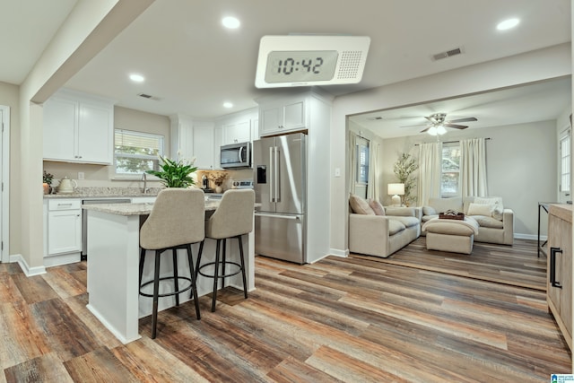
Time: **10:42**
